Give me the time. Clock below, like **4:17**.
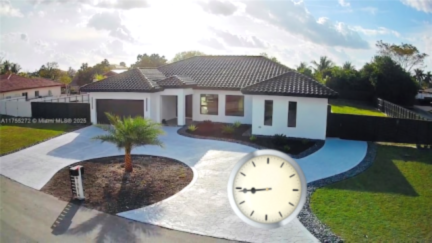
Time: **8:44**
